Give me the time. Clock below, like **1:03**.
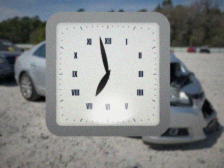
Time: **6:58**
